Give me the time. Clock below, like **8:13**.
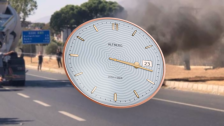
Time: **3:17**
